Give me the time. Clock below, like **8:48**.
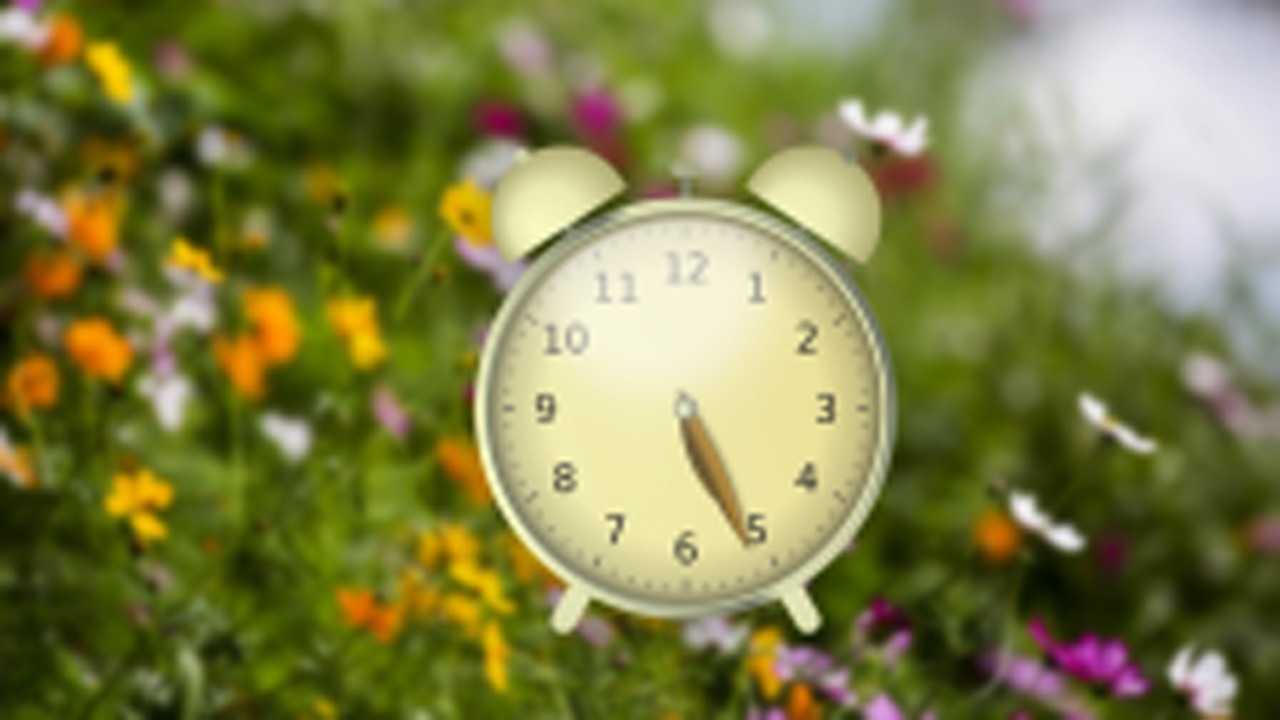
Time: **5:26**
